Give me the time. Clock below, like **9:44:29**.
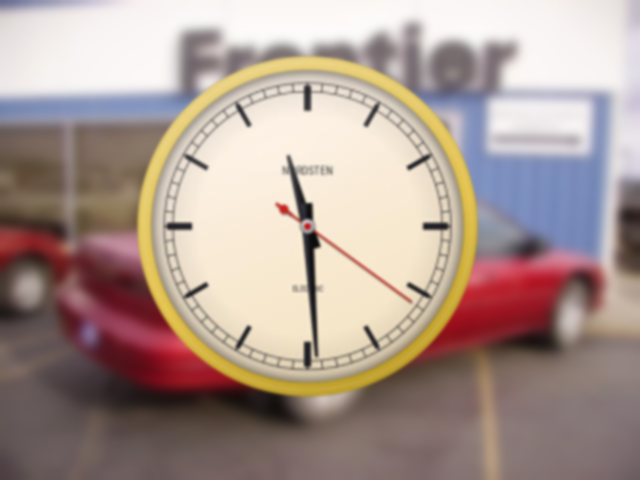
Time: **11:29:21**
